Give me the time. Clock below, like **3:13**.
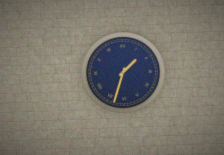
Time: **1:33**
